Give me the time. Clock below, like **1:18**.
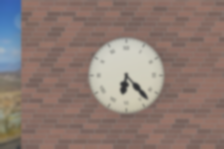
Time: **6:23**
